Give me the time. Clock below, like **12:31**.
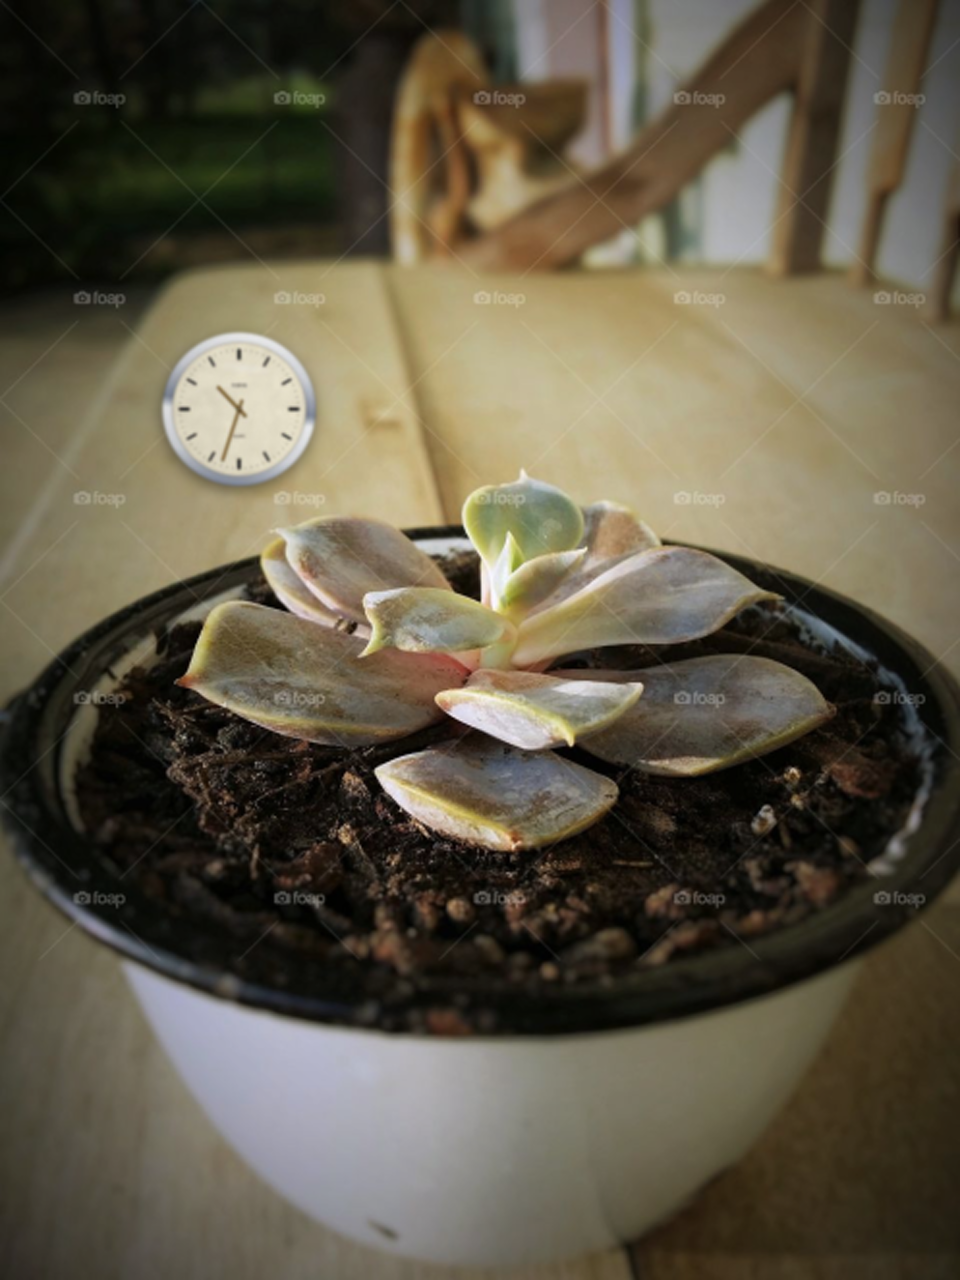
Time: **10:33**
